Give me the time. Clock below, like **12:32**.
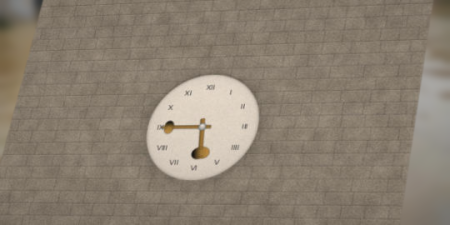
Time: **5:45**
